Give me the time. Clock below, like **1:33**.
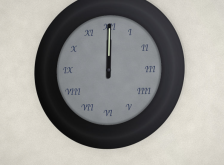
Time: **12:00**
